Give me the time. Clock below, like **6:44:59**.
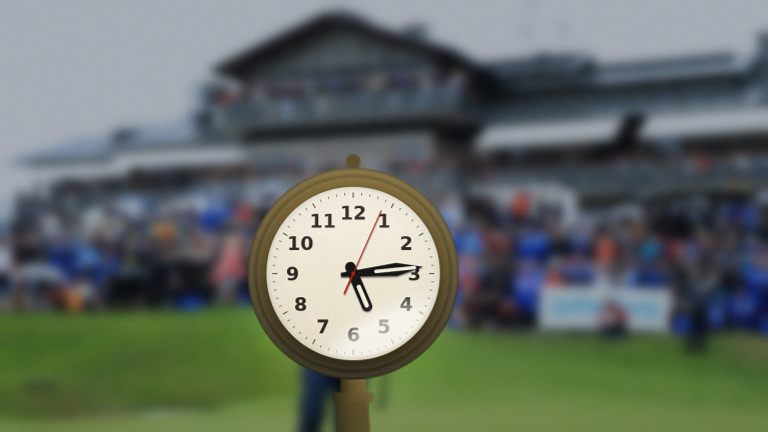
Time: **5:14:04**
